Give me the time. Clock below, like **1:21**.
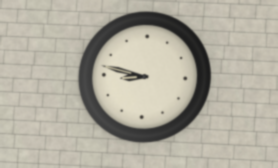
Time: **8:47**
